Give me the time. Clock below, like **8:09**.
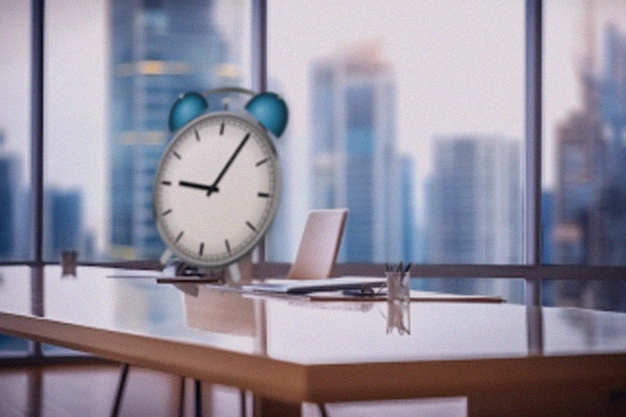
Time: **9:05**
